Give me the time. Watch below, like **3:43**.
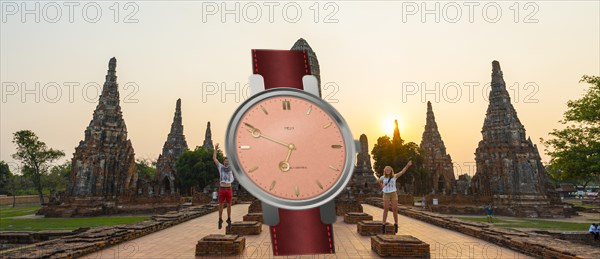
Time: **6:49**
